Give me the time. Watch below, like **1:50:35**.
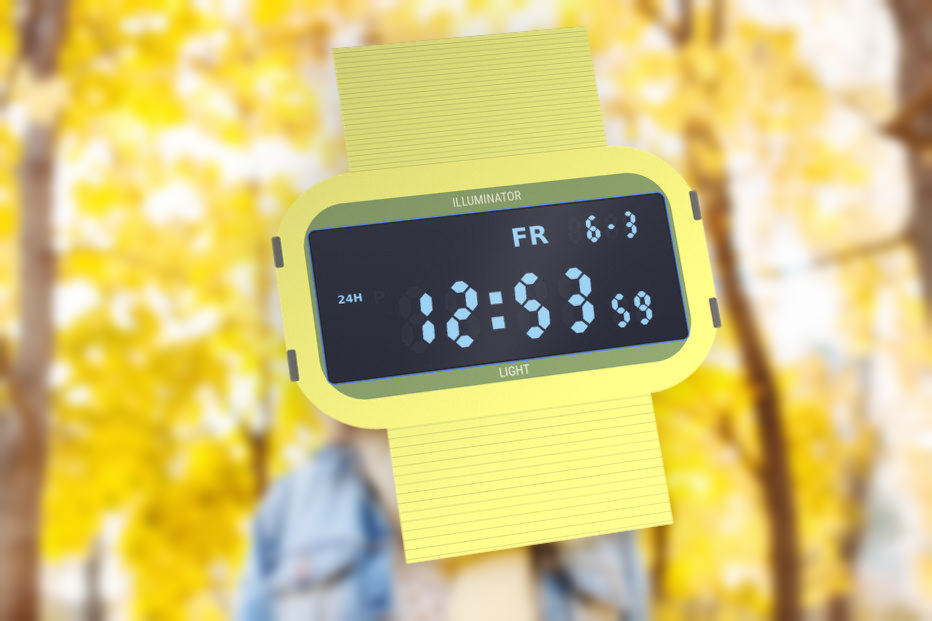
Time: **12:53:59**
